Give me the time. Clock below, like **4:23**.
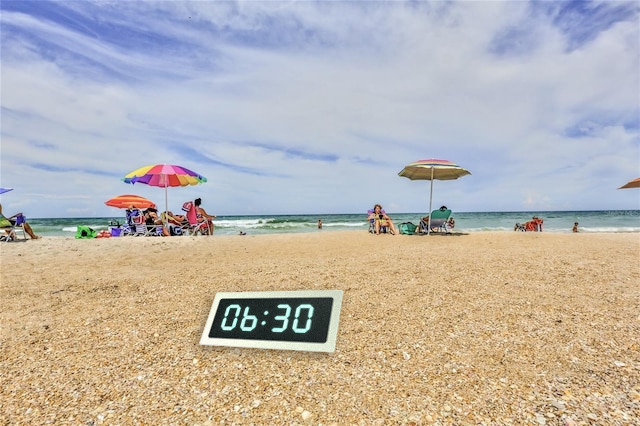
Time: **6:30**
